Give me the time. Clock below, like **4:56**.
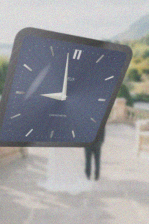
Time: **8:58**
